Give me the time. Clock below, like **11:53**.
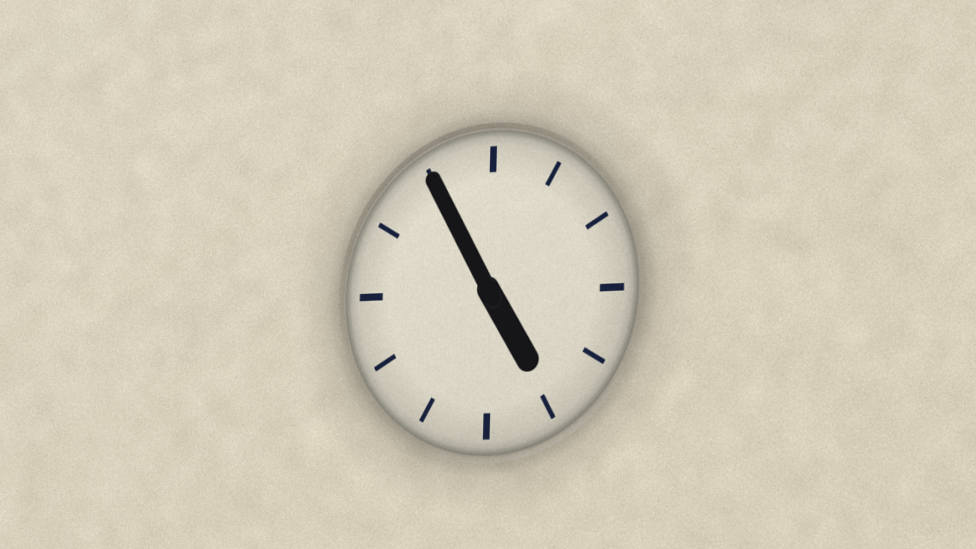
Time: **4:55**
